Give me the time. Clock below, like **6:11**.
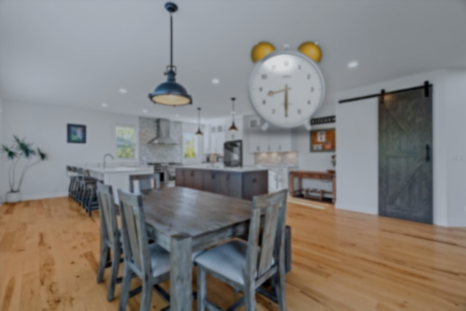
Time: **8:30**
